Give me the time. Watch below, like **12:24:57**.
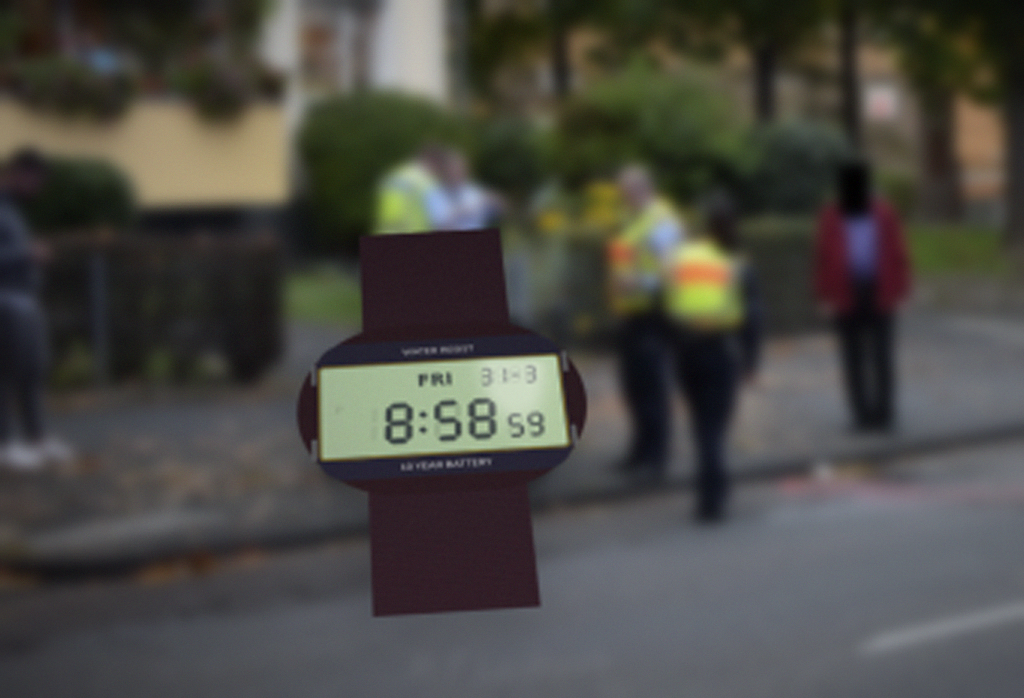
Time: **8:58:59**
